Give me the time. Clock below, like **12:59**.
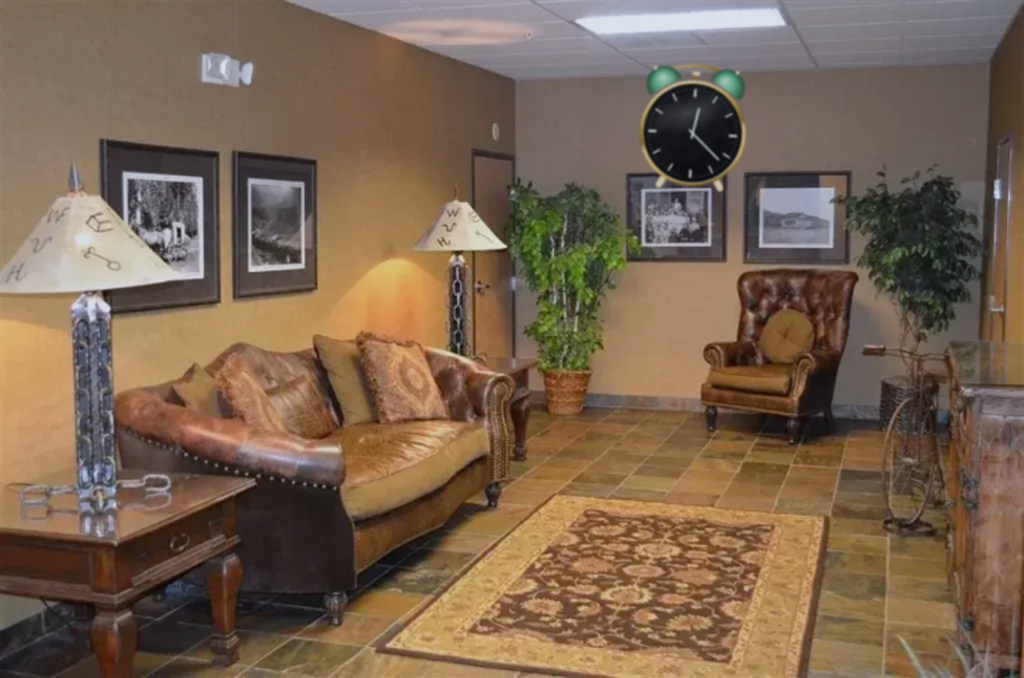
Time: **12:22**
